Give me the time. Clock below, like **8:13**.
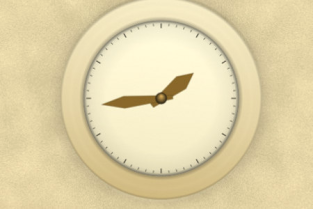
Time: **1:44**
